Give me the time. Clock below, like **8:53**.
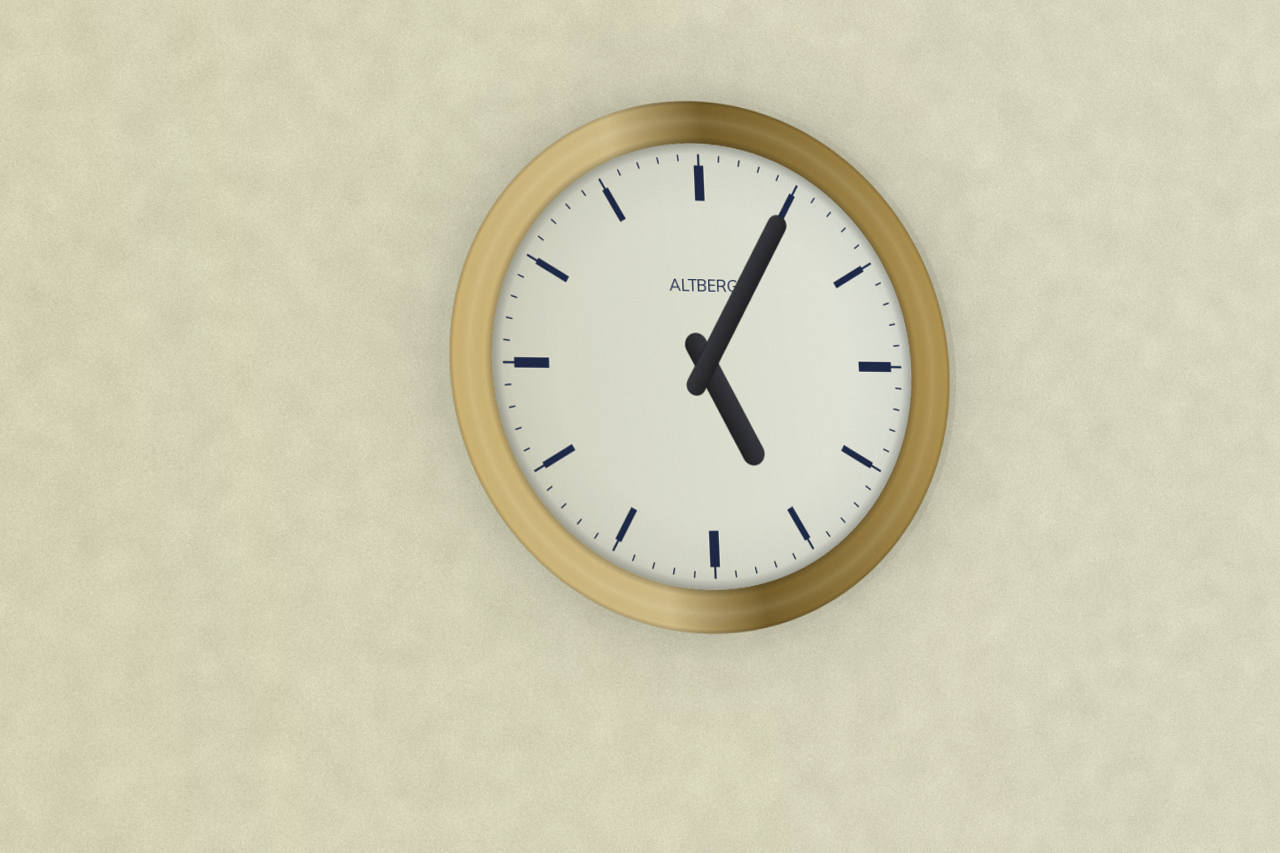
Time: **5:05**
